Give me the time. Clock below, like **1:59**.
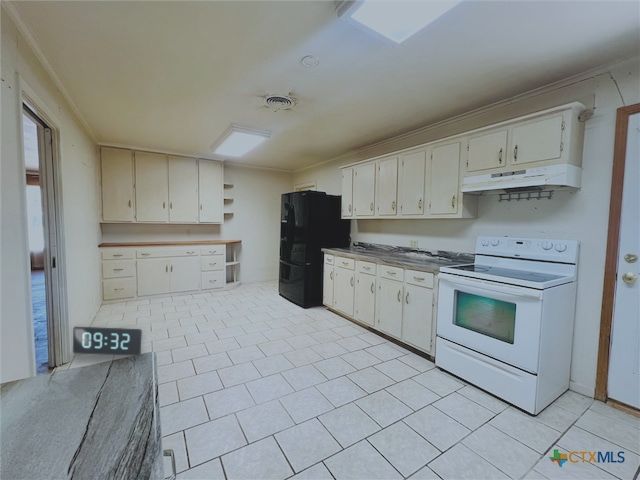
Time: **9:32**
